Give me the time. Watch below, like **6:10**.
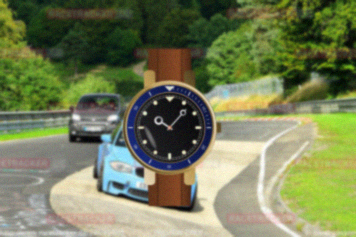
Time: **10:07**
